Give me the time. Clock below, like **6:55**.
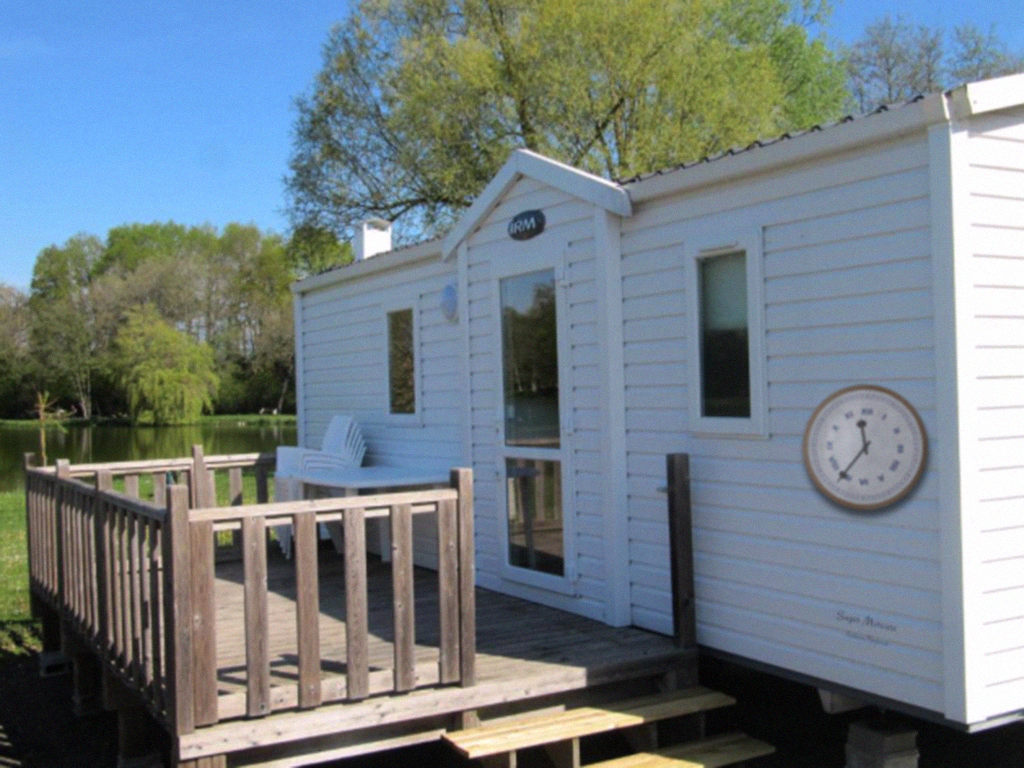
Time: **11:36**
